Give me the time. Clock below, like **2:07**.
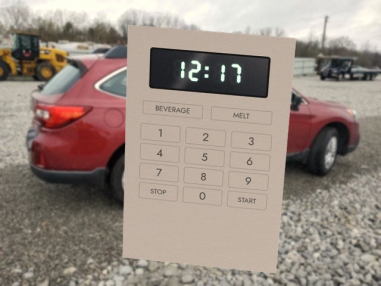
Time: **12:17**
